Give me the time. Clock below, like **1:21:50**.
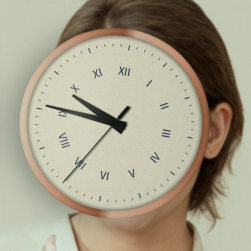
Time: **9:45:35**
